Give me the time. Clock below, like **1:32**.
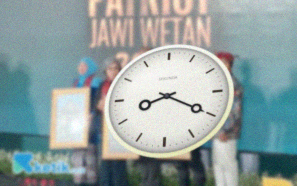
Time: **8:20**
